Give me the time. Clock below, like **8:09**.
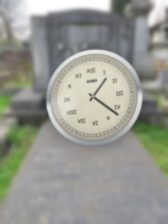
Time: **1:22**
